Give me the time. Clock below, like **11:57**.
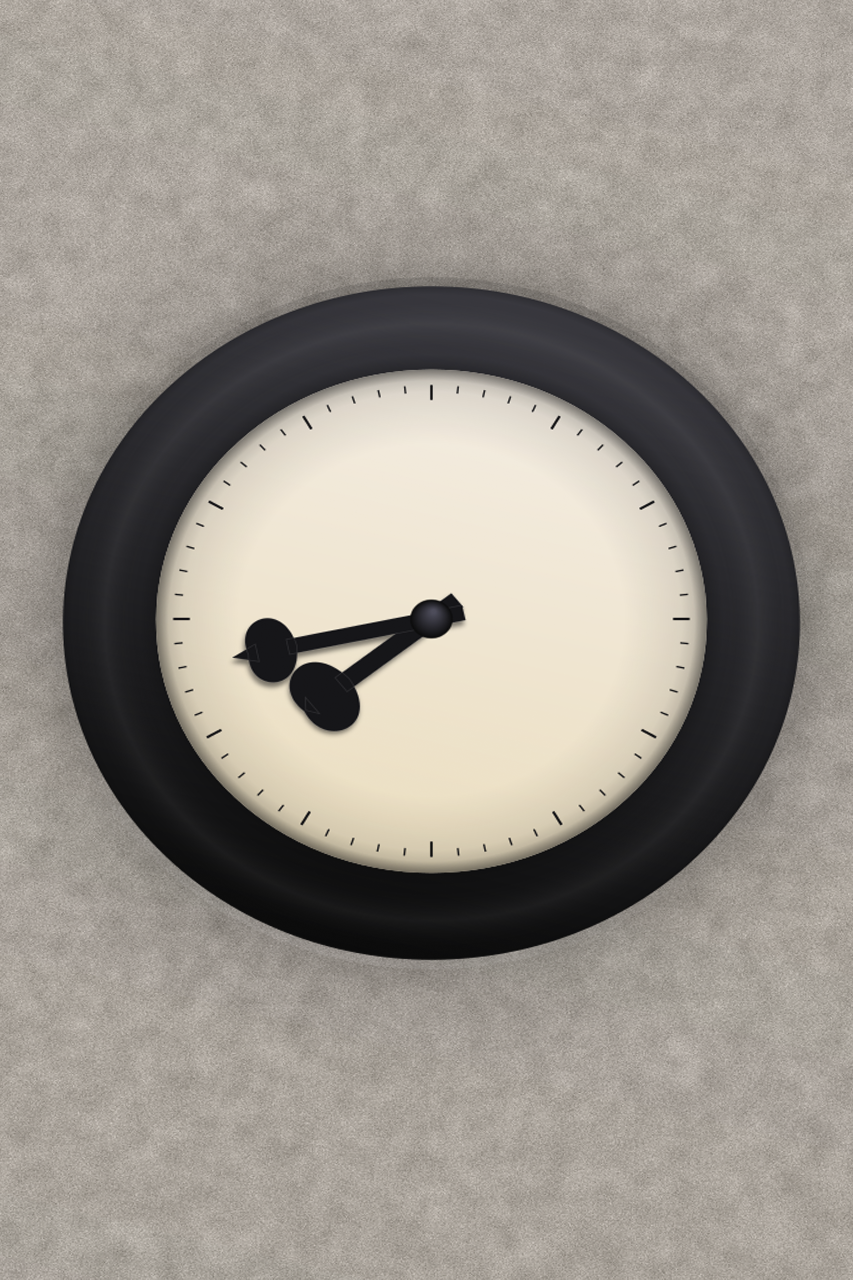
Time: **7:43**
